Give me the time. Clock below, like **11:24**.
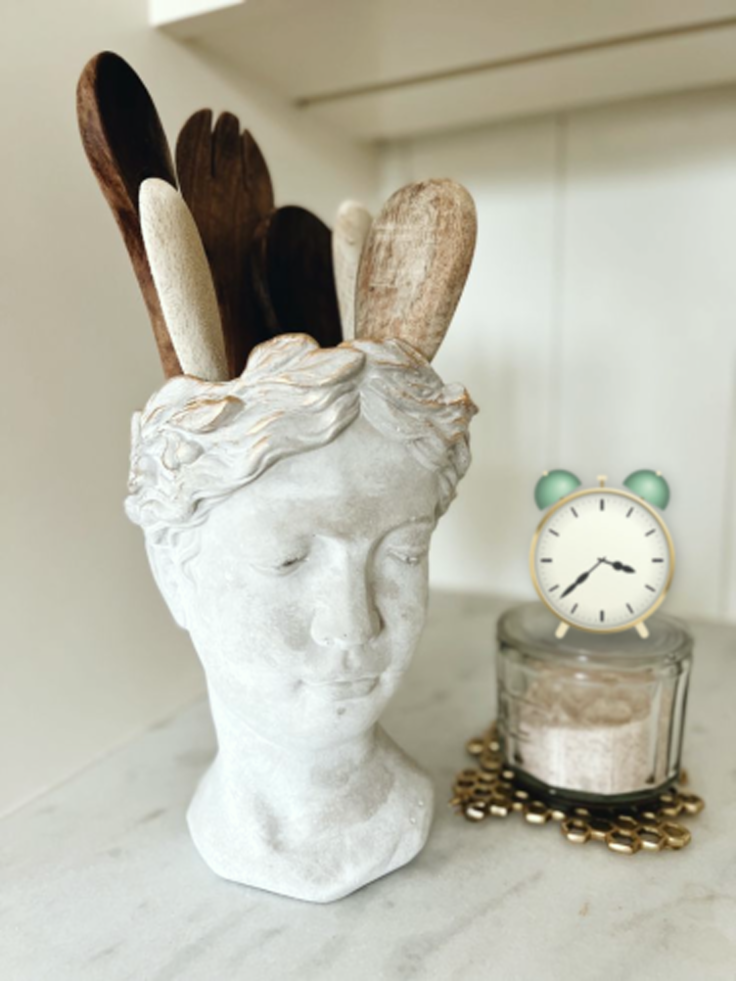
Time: **3:38**
